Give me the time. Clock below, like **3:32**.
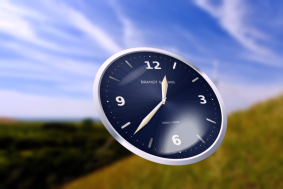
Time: **12:38**
